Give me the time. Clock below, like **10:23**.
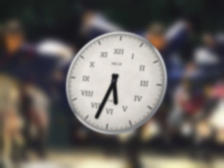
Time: **5:33**
